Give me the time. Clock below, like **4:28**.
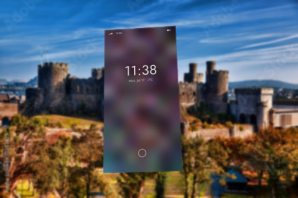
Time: **11:38**
